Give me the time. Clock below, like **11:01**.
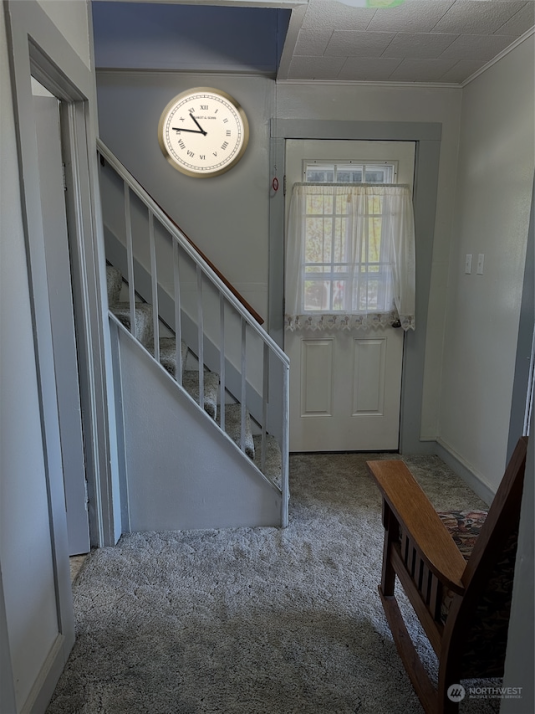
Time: **10:46**
